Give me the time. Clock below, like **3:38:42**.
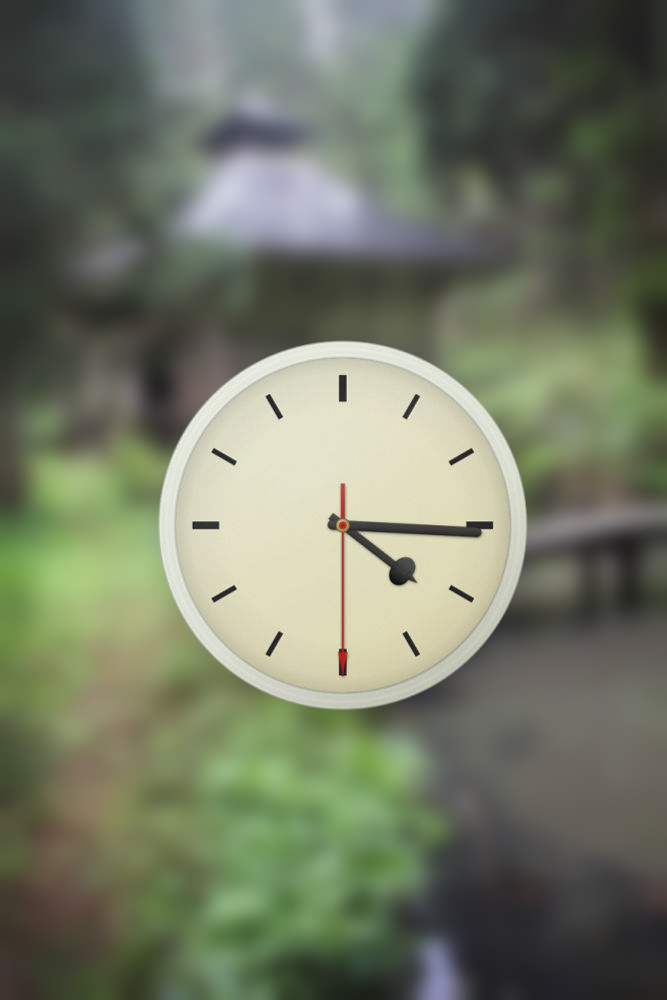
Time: **4:15:30**
